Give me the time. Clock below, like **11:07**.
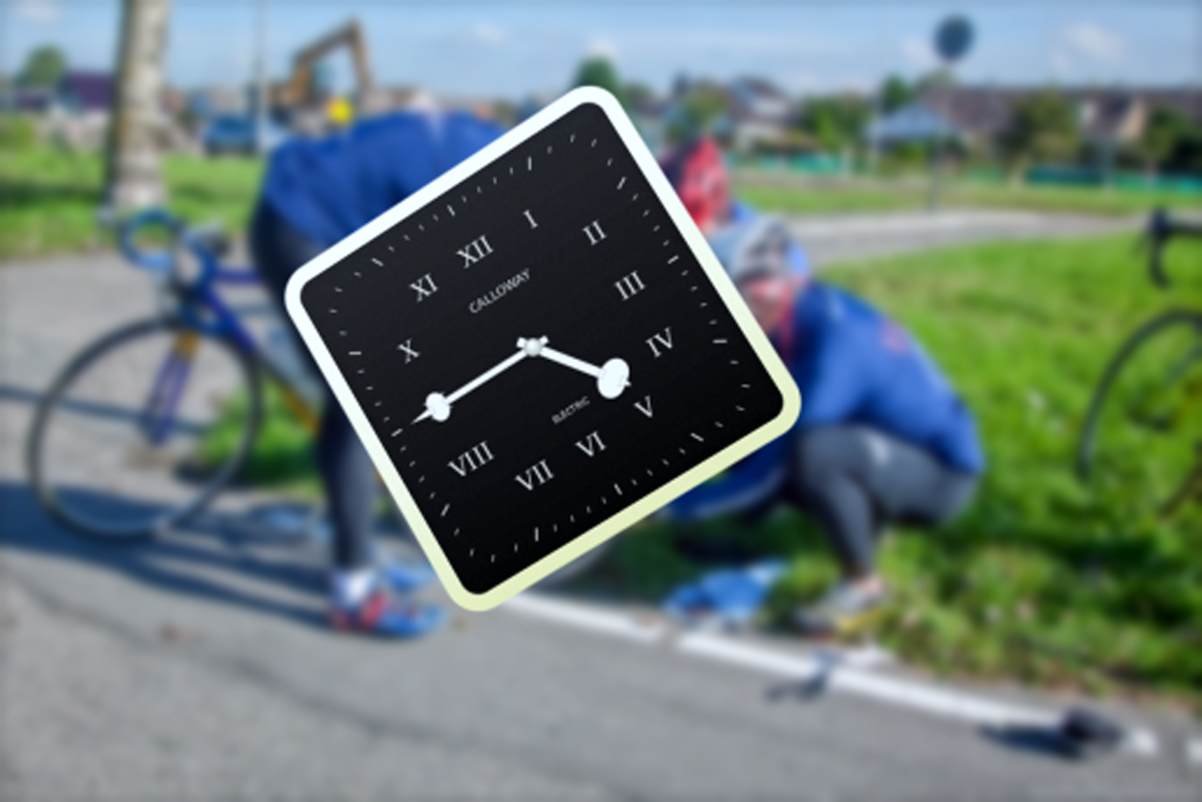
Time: **4:45**
